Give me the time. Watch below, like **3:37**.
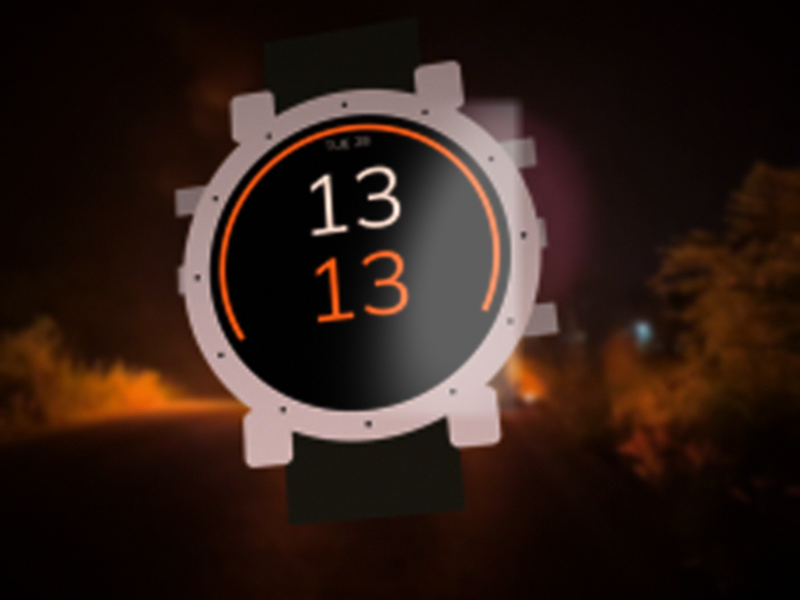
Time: **13:13**
